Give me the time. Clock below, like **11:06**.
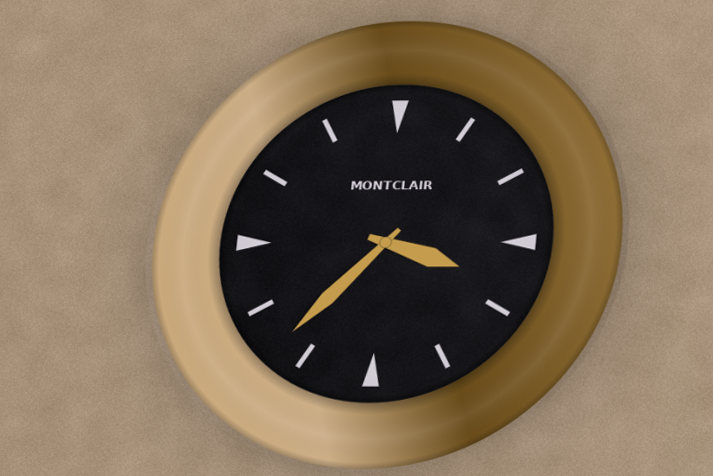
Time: **3:37**
